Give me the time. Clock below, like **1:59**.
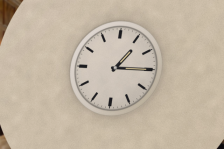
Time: **1:15**
